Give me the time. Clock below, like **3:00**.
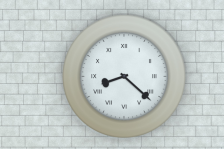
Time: **8:22**
